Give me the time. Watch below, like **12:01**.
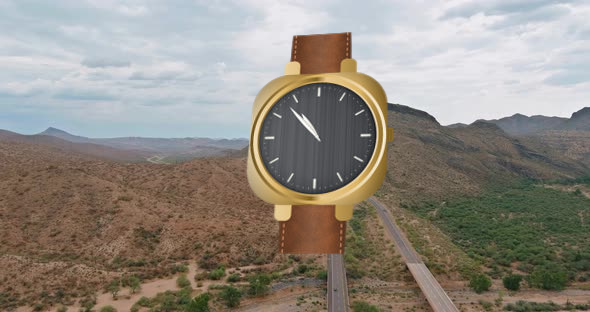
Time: **10:53**
